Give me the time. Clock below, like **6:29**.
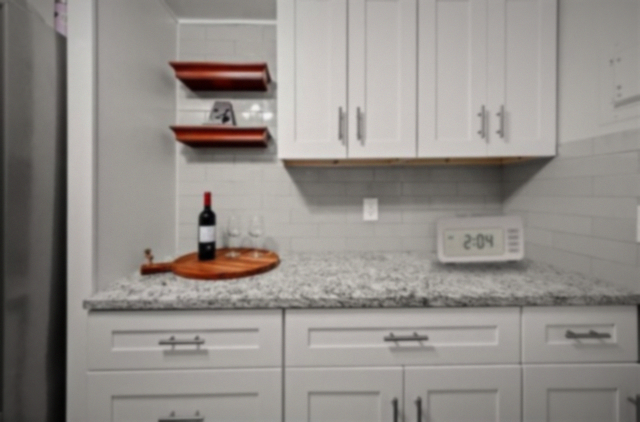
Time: **2:04**
